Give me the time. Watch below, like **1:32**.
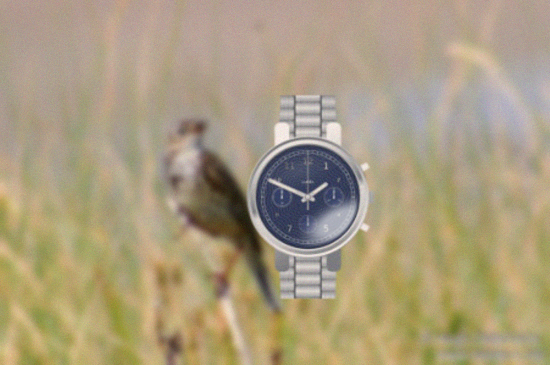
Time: **1:49**
